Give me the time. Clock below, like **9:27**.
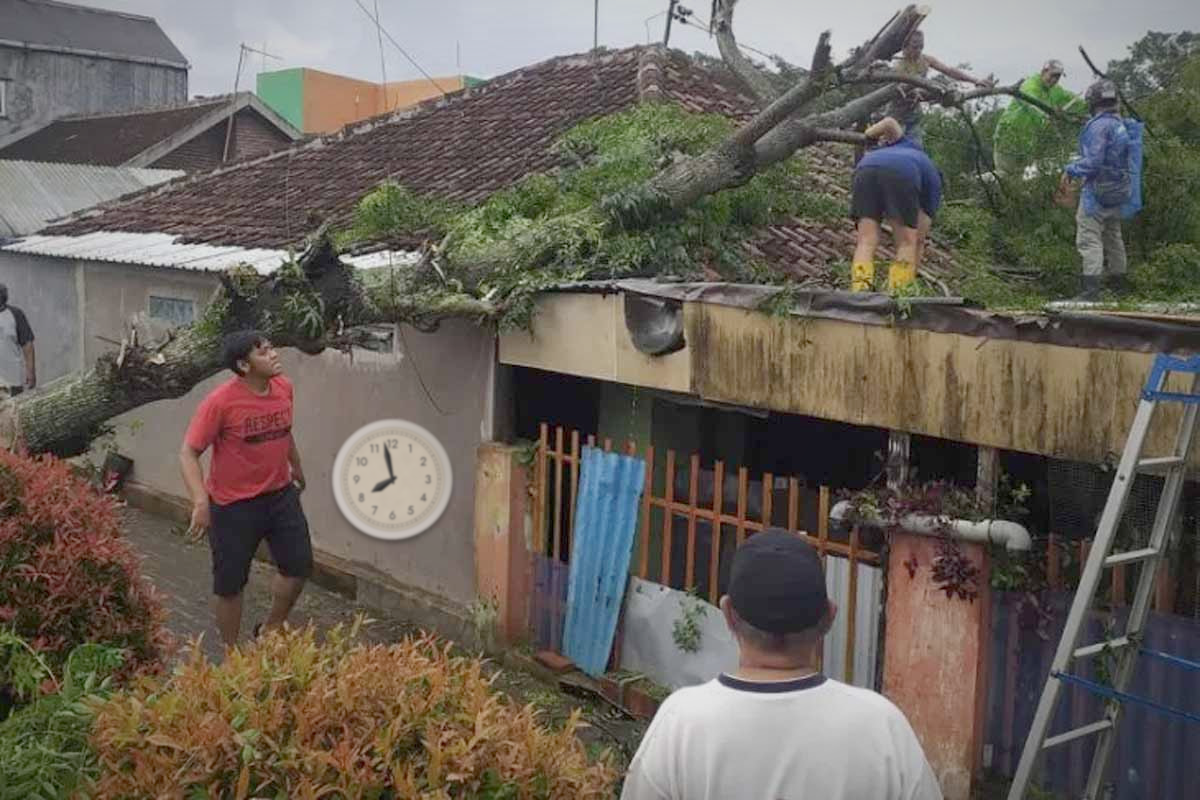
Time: **7:58**
